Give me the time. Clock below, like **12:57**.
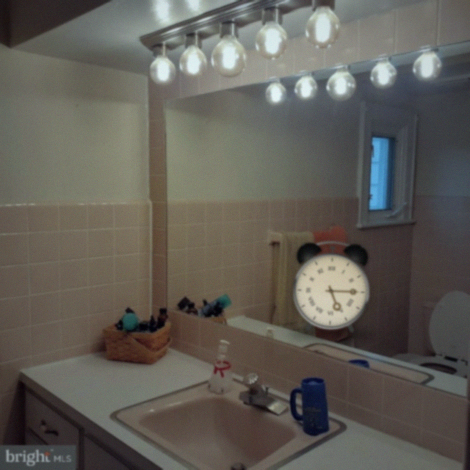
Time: **5:15**
